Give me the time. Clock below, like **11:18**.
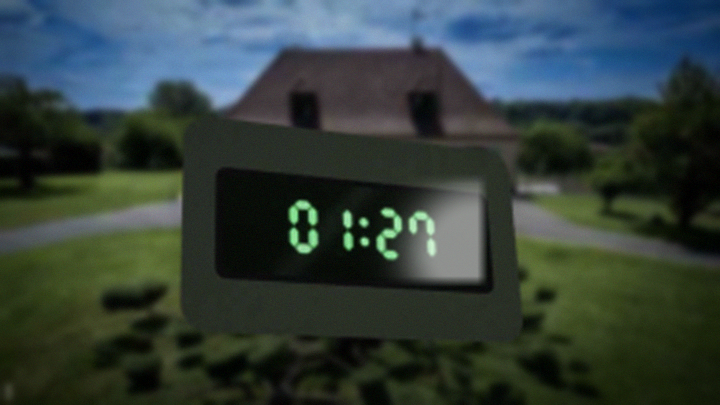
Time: **1:27**
